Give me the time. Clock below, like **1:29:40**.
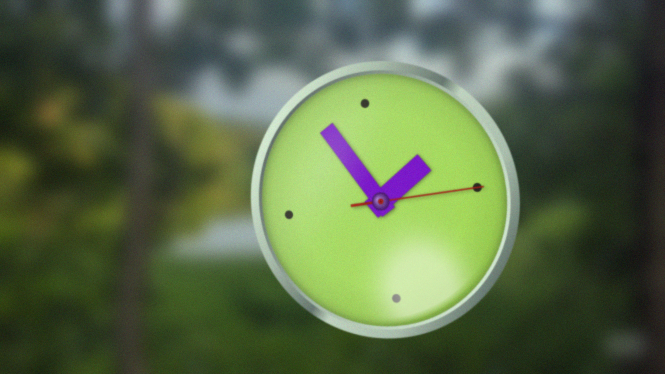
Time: **1:55:15**
